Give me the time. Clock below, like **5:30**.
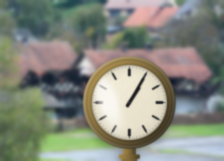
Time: **1:05**
